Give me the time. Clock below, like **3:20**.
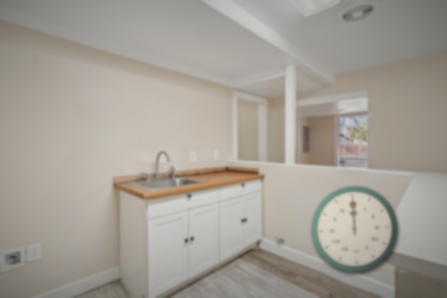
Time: **12:00**
